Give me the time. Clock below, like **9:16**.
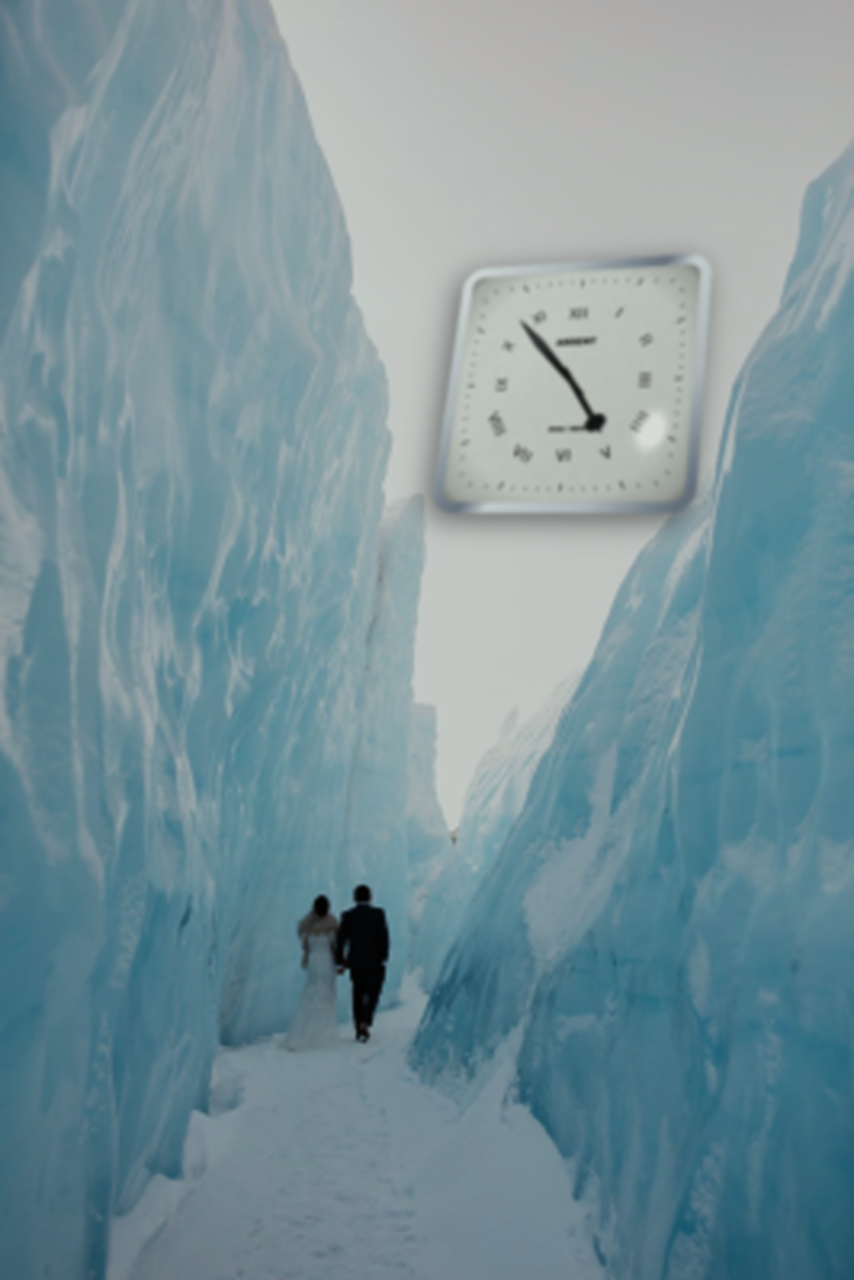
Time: **4:53**
